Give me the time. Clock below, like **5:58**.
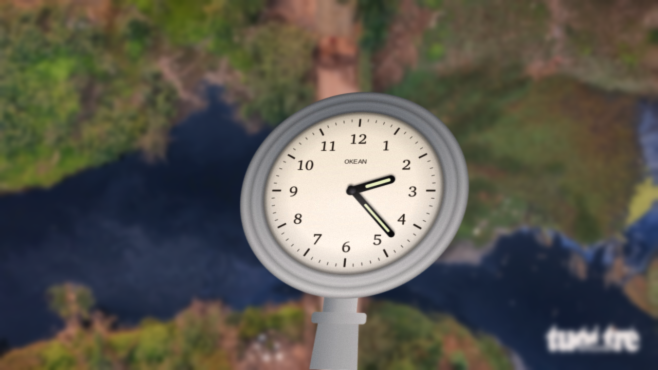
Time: **2:23**
